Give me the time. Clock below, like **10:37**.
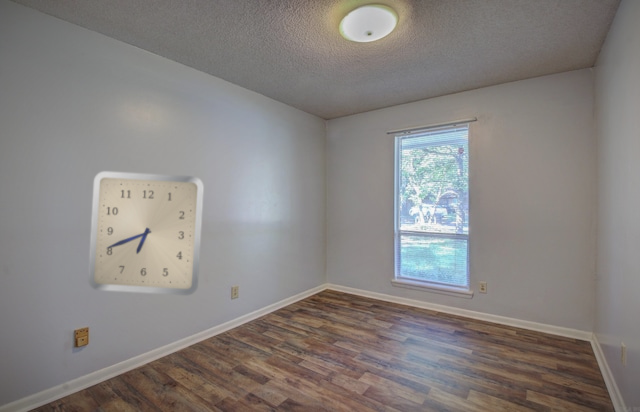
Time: **6:41**
